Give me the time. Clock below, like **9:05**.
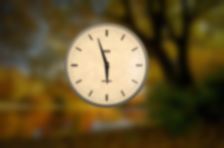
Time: **5:57**
